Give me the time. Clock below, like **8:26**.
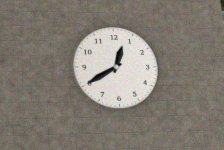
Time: **12:40**
